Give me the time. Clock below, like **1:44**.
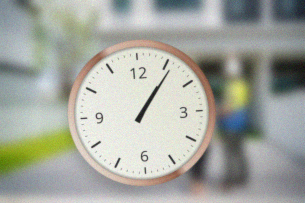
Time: **1:06**
